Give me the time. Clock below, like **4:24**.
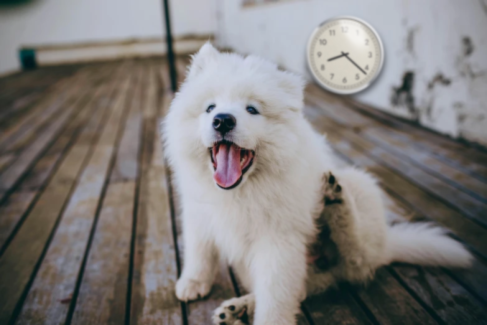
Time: **8:22**
